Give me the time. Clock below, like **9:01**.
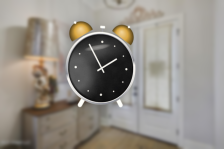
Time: **1:55**
